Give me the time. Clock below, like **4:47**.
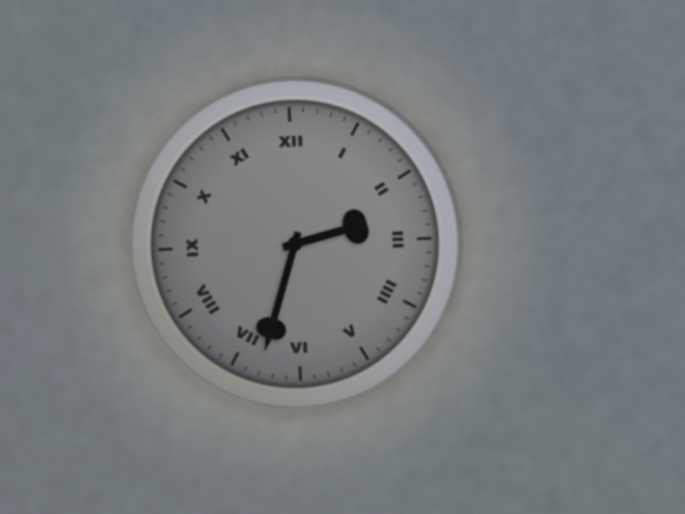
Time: **2:33**
